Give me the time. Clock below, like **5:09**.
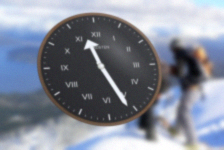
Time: **11:26**
